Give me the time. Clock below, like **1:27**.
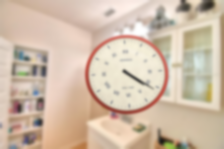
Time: **4:21**
